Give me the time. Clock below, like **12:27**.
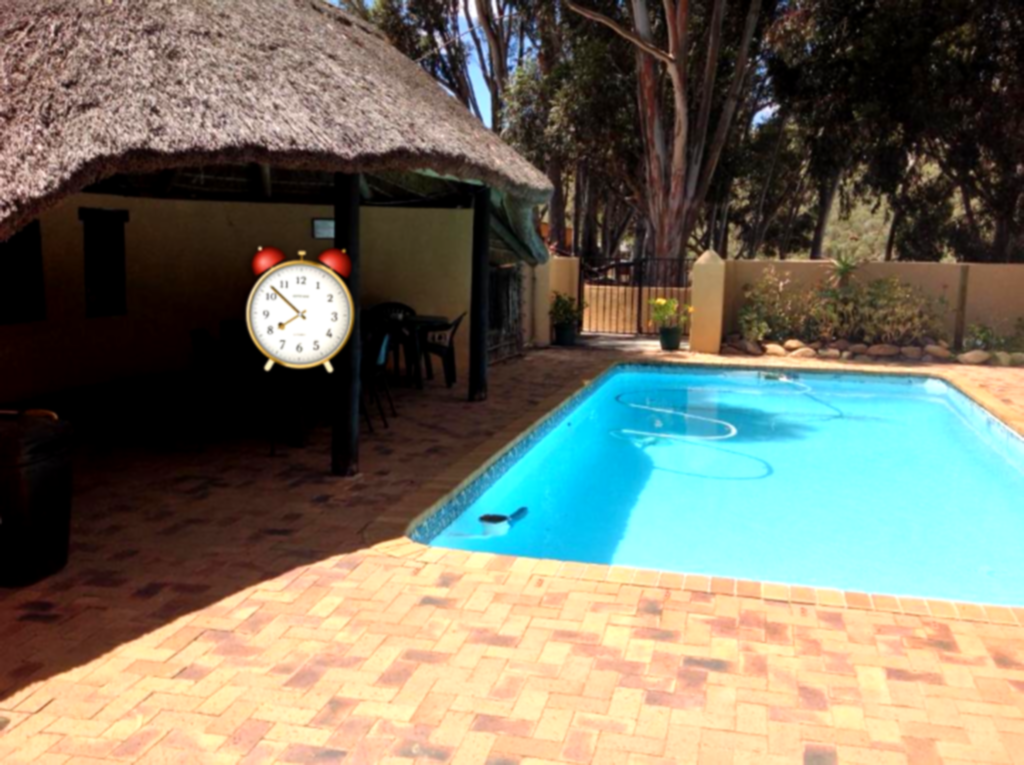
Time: **7:52**
